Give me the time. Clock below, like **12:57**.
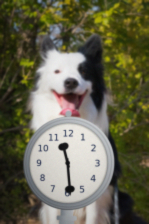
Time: **11:29**
